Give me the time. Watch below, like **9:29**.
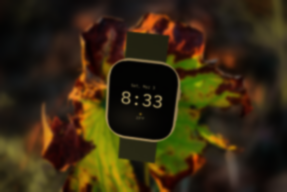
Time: **8:33**
